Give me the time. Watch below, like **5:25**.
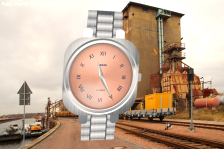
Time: **11:25**
